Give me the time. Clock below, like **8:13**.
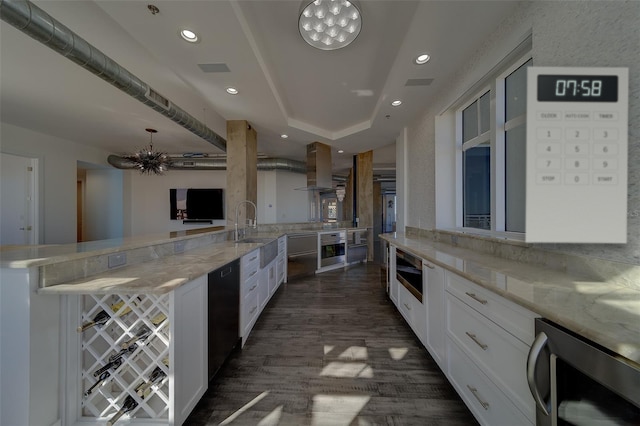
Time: **7:58**
